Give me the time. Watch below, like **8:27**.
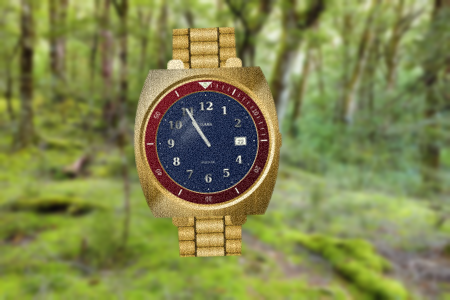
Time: **10:55**
